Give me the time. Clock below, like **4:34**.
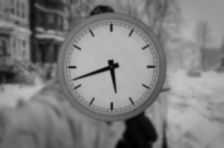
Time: **5:42**
